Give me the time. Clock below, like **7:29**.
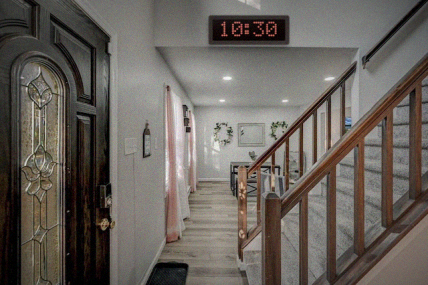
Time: **10:30**
